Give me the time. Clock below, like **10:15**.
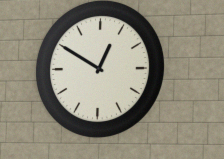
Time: **12:50**
